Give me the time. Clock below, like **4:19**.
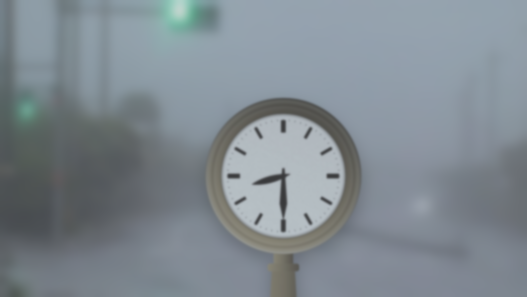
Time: **8:30**
